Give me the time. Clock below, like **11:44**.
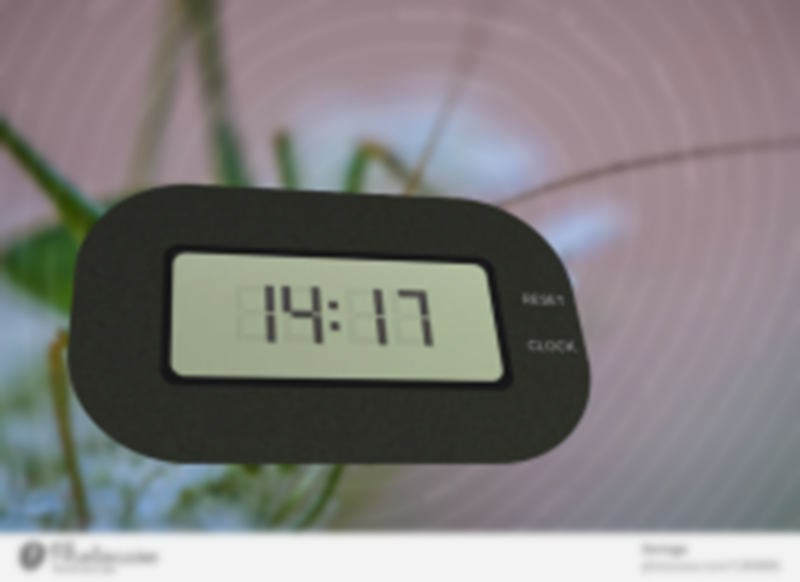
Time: **14:17**
